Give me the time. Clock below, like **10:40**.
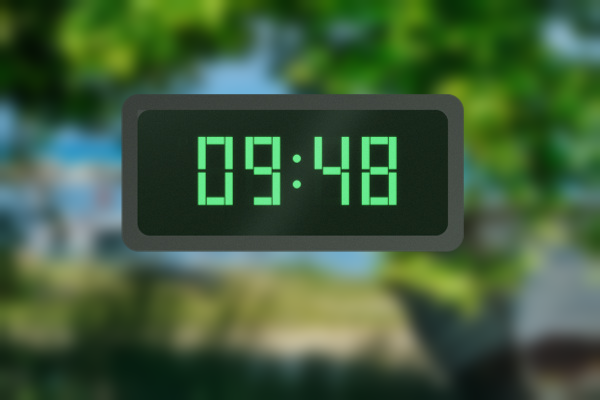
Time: **9:48**
